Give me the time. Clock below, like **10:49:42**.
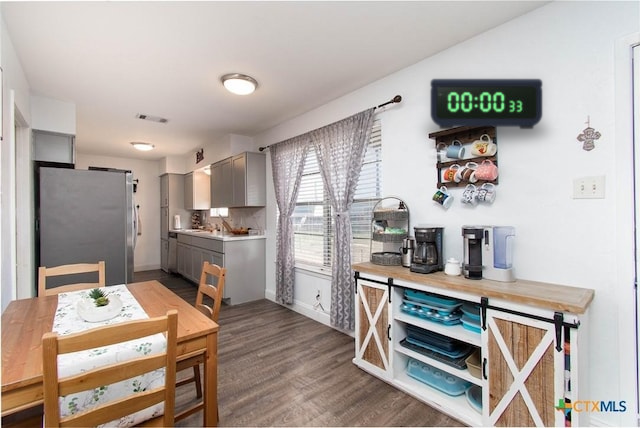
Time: **0:00:33**
